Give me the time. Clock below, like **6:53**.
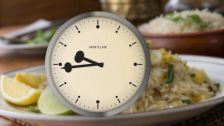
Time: **9:44**
